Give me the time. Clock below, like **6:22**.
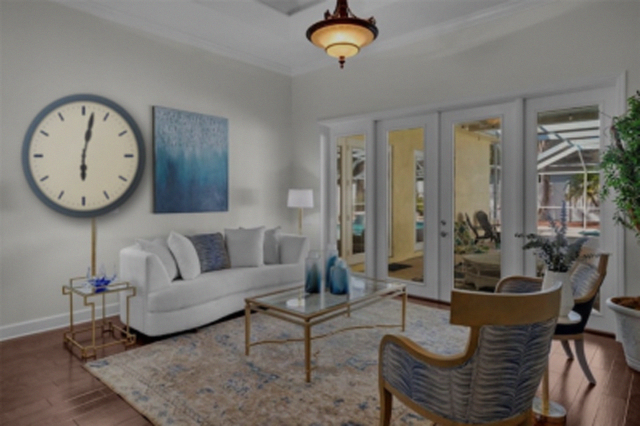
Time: **6:02**
